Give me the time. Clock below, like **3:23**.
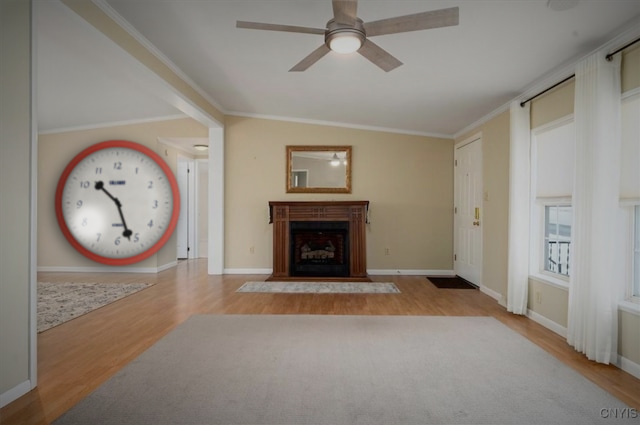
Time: **10:27**
